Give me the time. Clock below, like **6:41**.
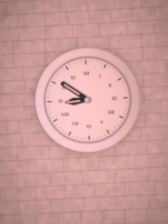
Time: **8:51**
